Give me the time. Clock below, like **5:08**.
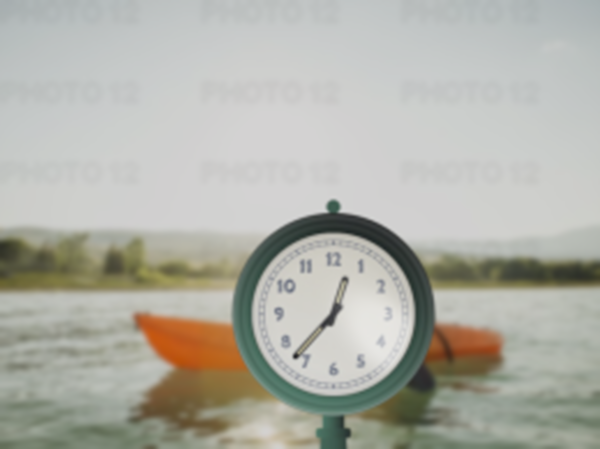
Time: **12:37**
